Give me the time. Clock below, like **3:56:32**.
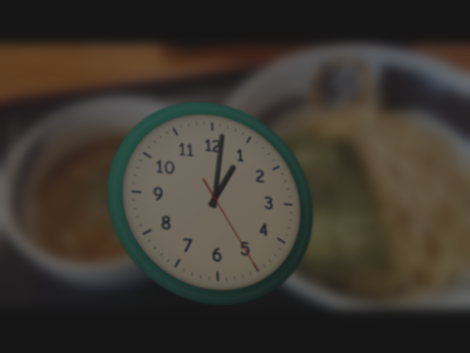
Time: **1:01:25**
